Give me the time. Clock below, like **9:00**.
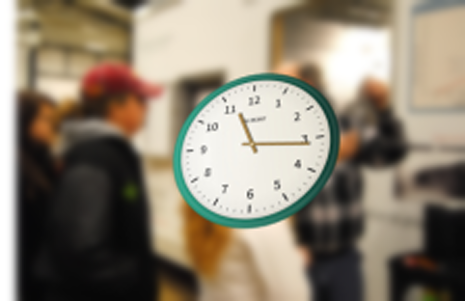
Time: **11:16**
